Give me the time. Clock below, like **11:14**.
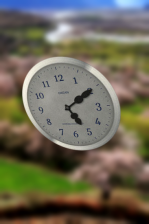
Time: **5:10**
